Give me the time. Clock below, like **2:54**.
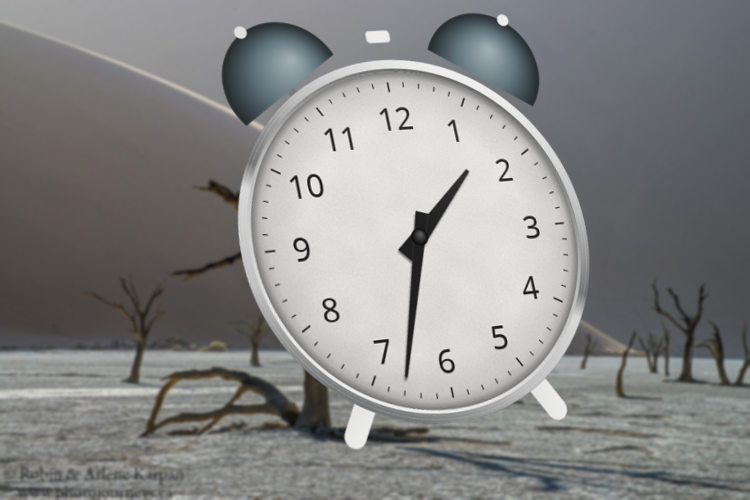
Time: **1:33**
